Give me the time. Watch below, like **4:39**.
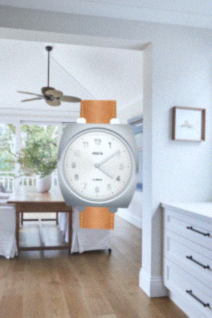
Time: **4:09**
